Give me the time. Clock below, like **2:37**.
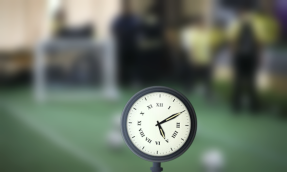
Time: **5:10**
